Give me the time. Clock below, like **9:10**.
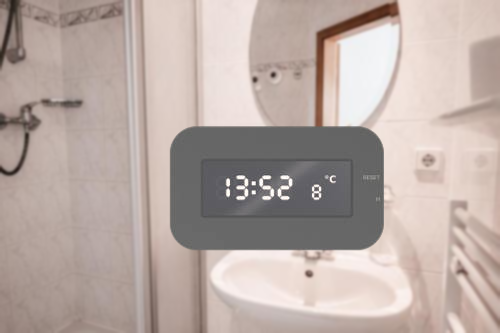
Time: **13:52**
